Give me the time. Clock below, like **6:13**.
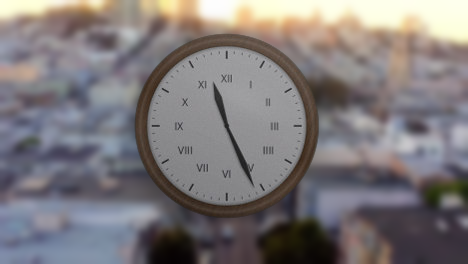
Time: **11:26**
